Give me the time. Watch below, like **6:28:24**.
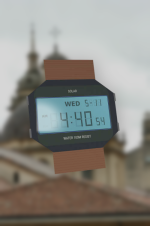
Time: **4:40:54**
